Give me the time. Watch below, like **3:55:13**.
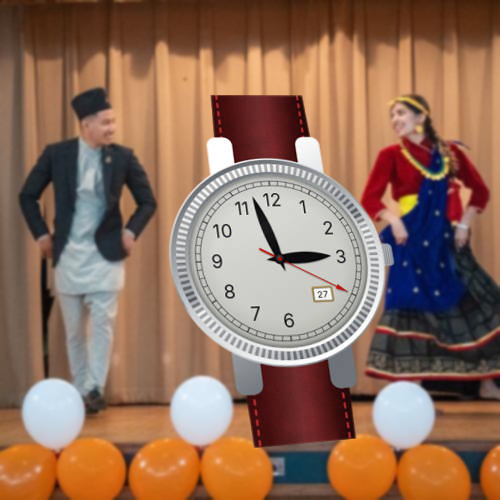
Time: **2:57:20**
